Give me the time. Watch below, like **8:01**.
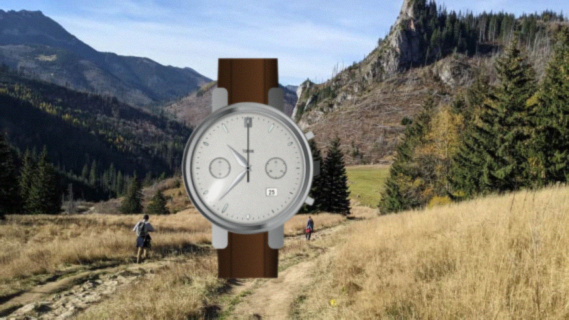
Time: **10:37**
